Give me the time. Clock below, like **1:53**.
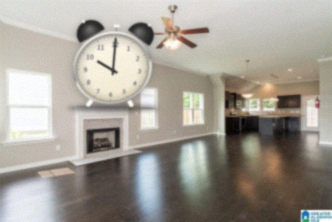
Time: **10:00**
